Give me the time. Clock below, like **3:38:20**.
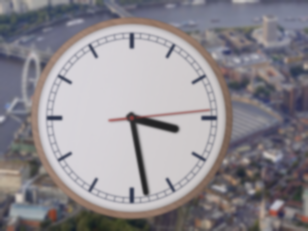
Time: **3:28:14**
